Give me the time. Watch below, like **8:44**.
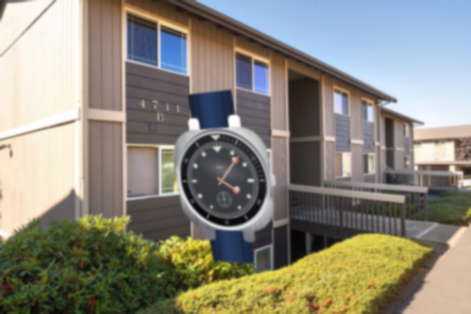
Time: **4:07**
